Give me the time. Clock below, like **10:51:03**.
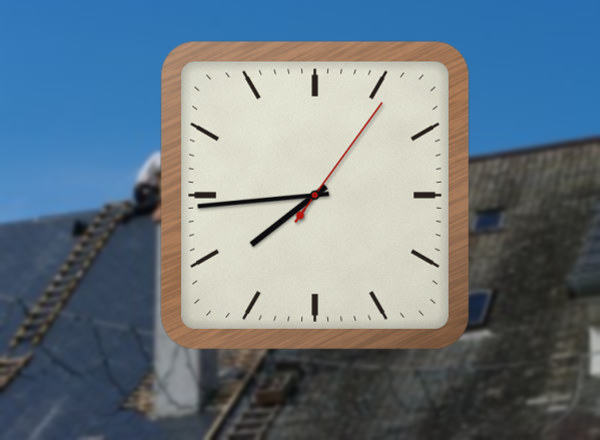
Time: **7:44:06**
